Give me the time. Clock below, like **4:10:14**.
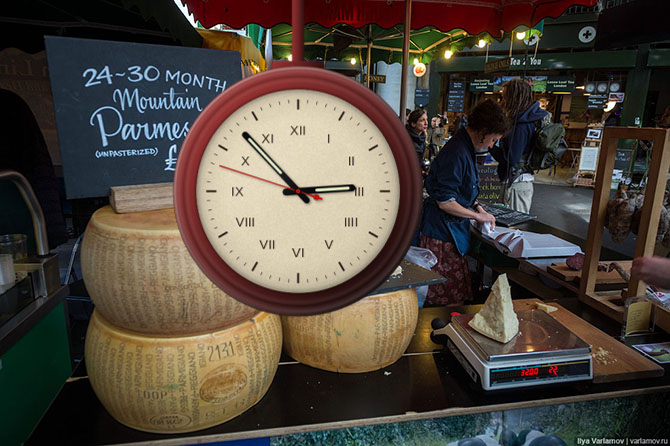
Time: **2:52:48**
